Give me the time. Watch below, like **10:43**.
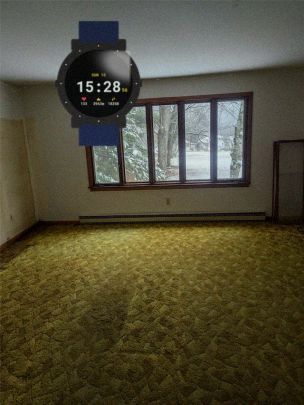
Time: **15:28**
